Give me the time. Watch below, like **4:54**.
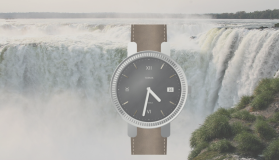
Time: **4:32**
